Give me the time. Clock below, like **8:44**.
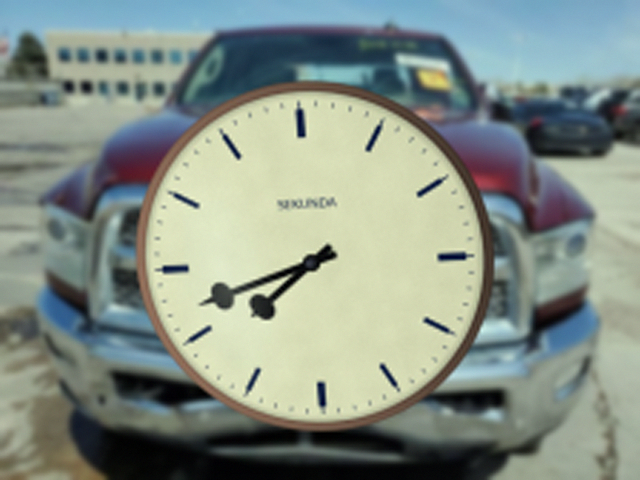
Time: **7:42**
